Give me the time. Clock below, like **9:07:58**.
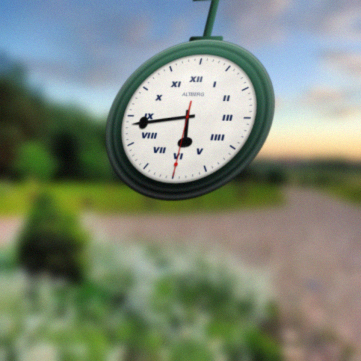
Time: **5:43:30**
